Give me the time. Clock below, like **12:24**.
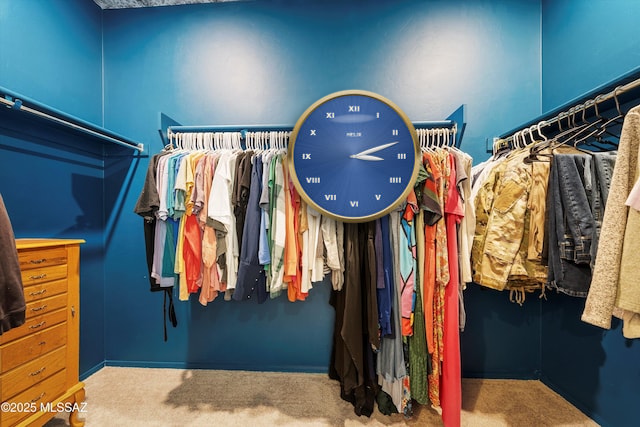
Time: **3:12**
